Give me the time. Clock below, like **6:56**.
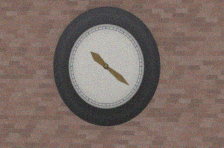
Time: **10:21**
